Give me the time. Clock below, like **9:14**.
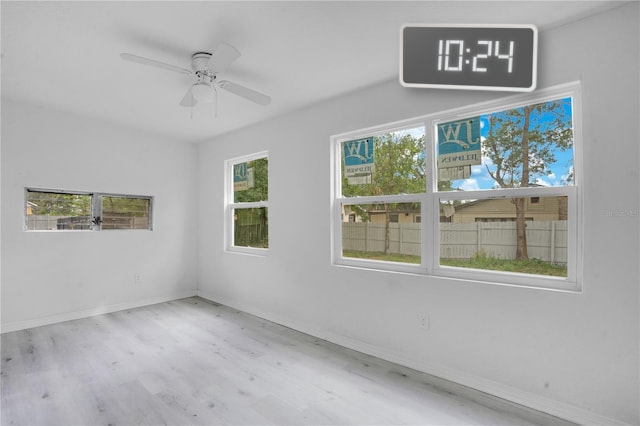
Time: **10:24**
